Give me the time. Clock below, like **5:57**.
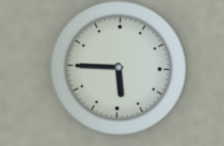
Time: **5:45**
